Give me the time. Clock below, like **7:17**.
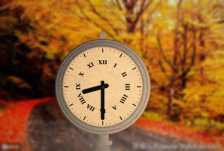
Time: **8:30**
